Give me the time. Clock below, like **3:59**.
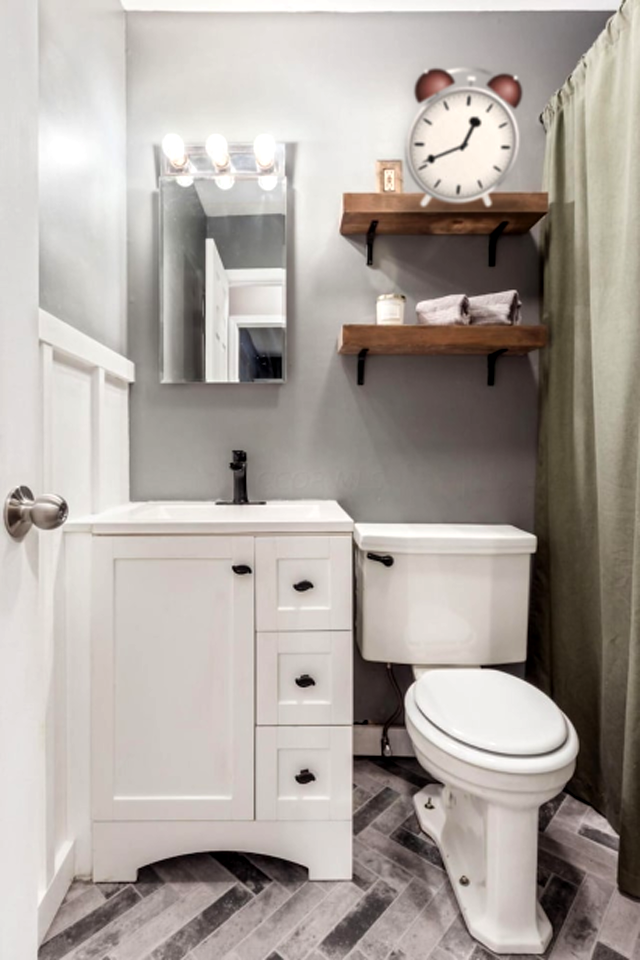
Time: **12:41**
